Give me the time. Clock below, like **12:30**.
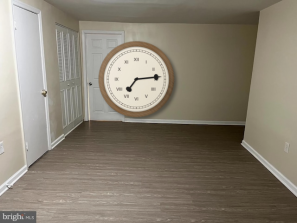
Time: **7:14**
